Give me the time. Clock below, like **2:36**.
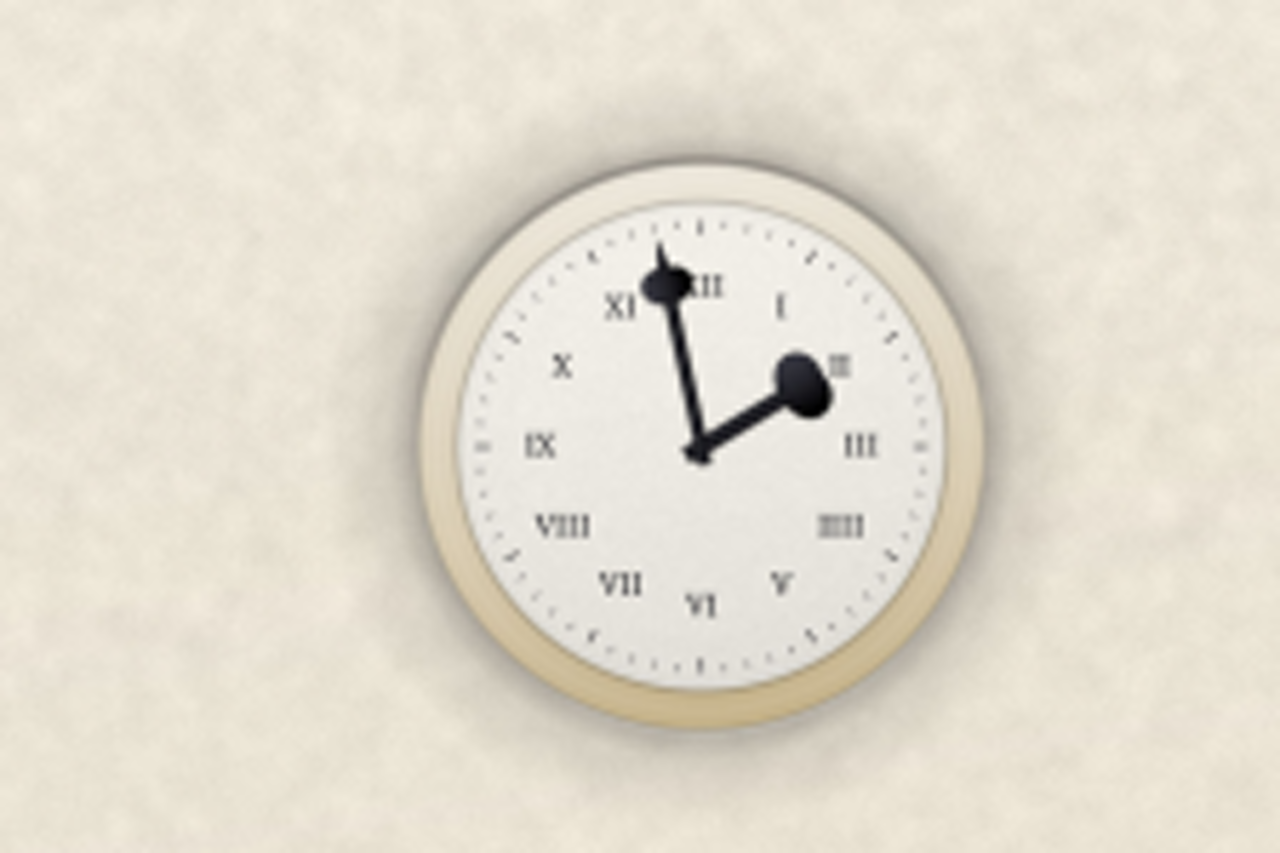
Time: **1:58**
